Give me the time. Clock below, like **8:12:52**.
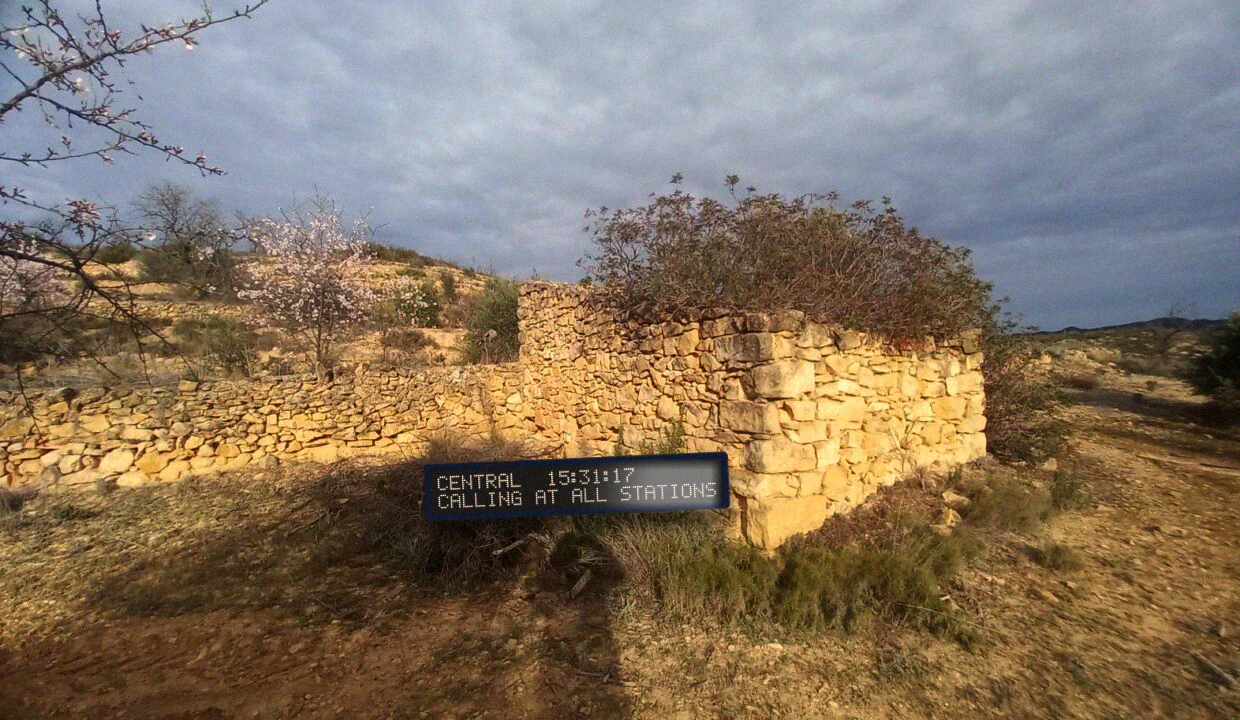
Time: **15:31:17**
